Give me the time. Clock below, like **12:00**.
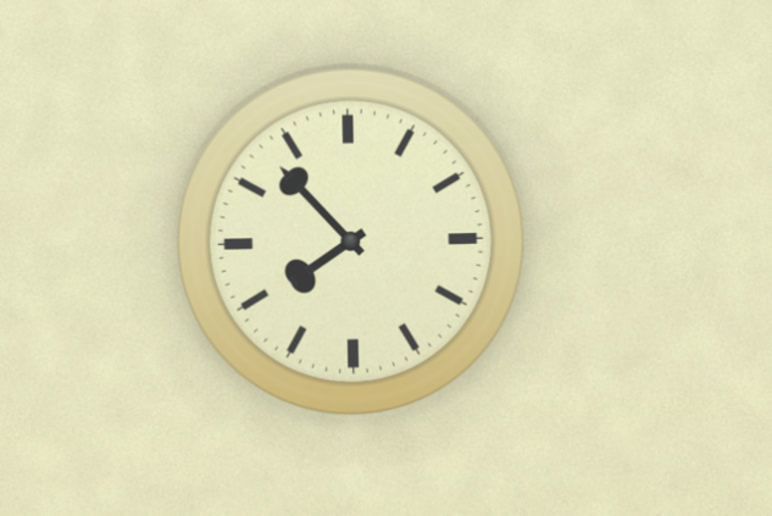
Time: **7:53**
